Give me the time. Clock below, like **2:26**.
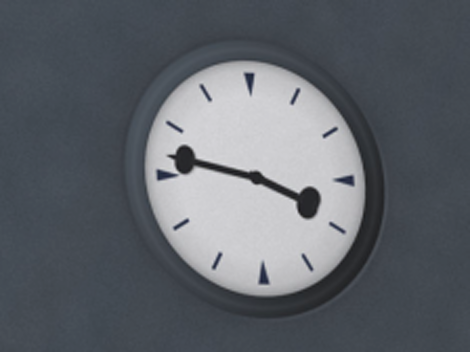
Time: **3:47**
